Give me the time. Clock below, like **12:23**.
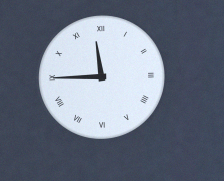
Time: **11:45**
